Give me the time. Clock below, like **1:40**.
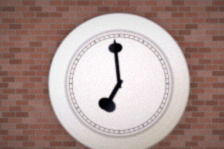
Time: **6:59**
